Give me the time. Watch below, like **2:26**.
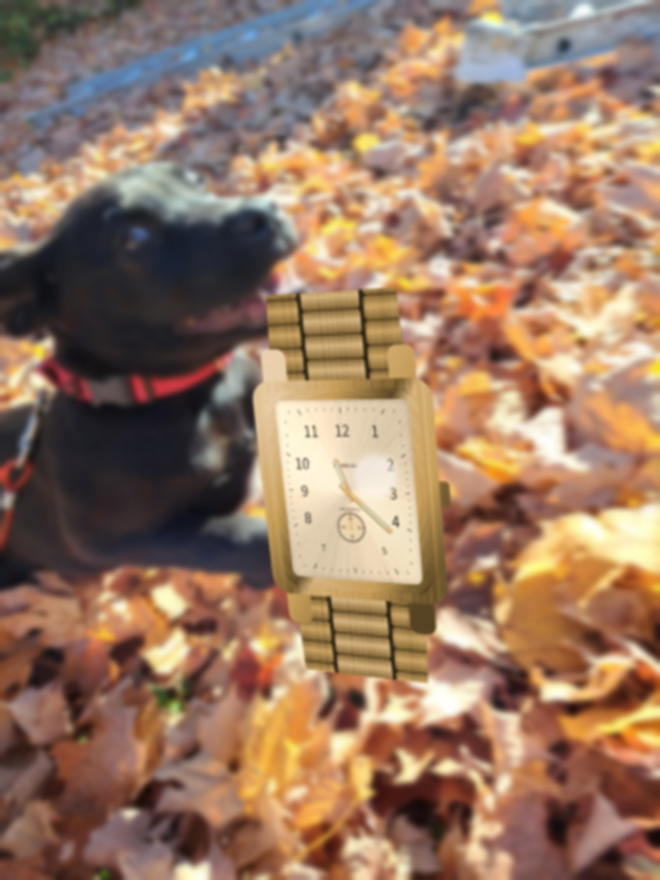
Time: **11:22**
